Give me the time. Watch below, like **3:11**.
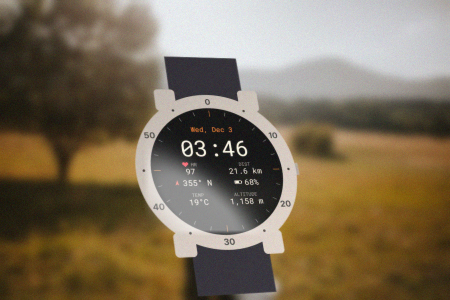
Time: **3:46**
